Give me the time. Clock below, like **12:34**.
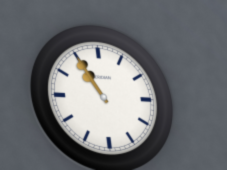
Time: **10:55**
